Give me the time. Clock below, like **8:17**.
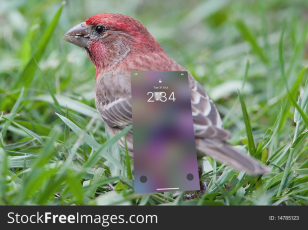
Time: **2:34**
